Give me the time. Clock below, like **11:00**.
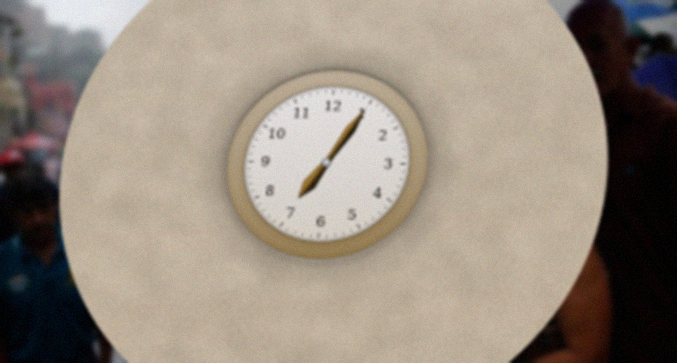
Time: **7:05**
